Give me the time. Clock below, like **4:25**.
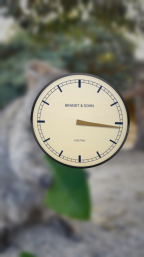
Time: **3:16**
